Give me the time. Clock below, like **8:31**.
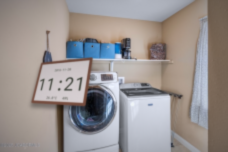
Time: **11:21**
